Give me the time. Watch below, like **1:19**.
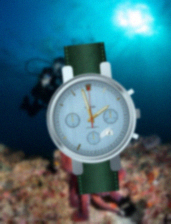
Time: **1:58**
